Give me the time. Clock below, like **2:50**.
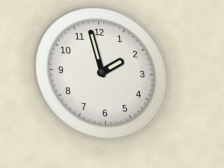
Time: **1:58**
